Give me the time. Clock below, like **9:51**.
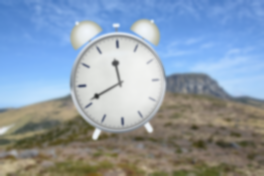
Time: **11:41**
